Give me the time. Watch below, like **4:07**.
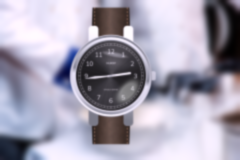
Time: **2:44**
